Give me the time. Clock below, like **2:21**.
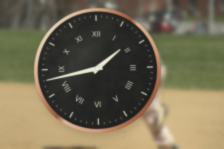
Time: **1:43**
